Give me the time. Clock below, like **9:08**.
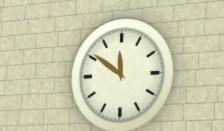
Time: **11:51**
